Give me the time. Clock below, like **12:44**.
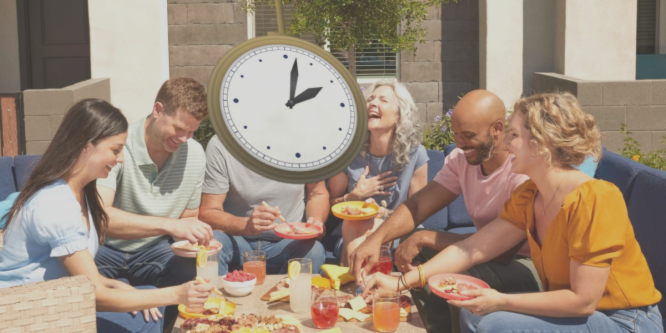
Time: **2:02**
